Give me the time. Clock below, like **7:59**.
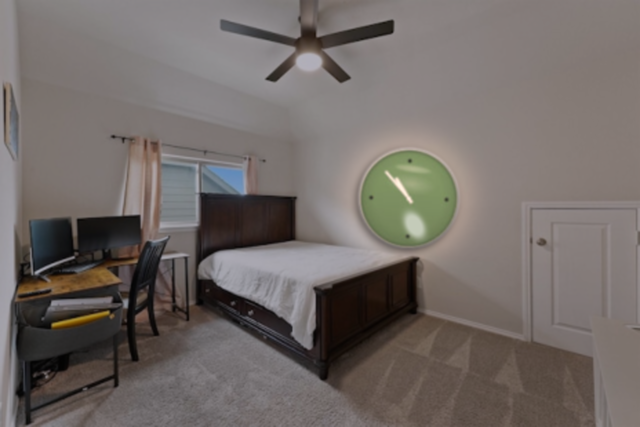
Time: **10:53**
